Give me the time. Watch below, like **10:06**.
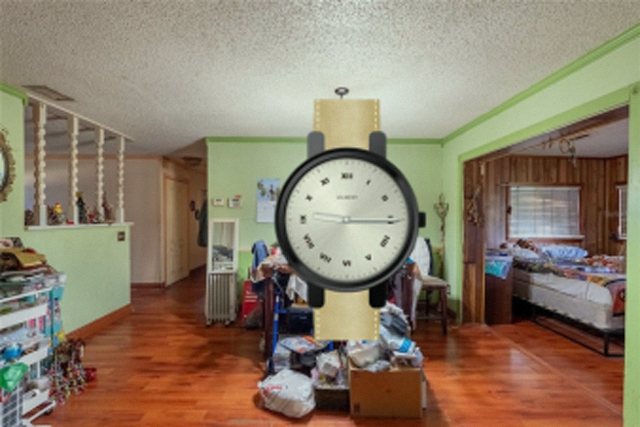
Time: **9:15**
